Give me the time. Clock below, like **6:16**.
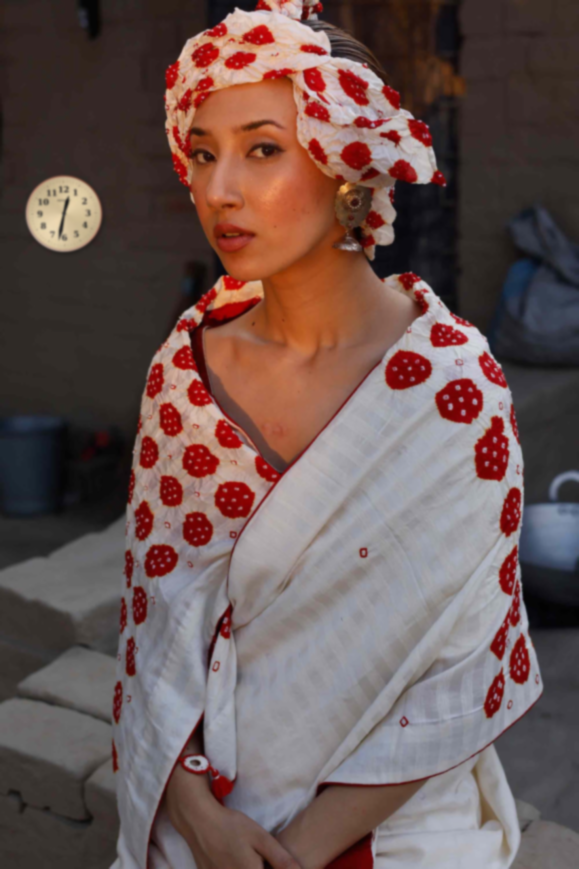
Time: **12:32**
